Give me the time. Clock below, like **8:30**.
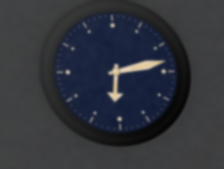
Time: **6:13**
